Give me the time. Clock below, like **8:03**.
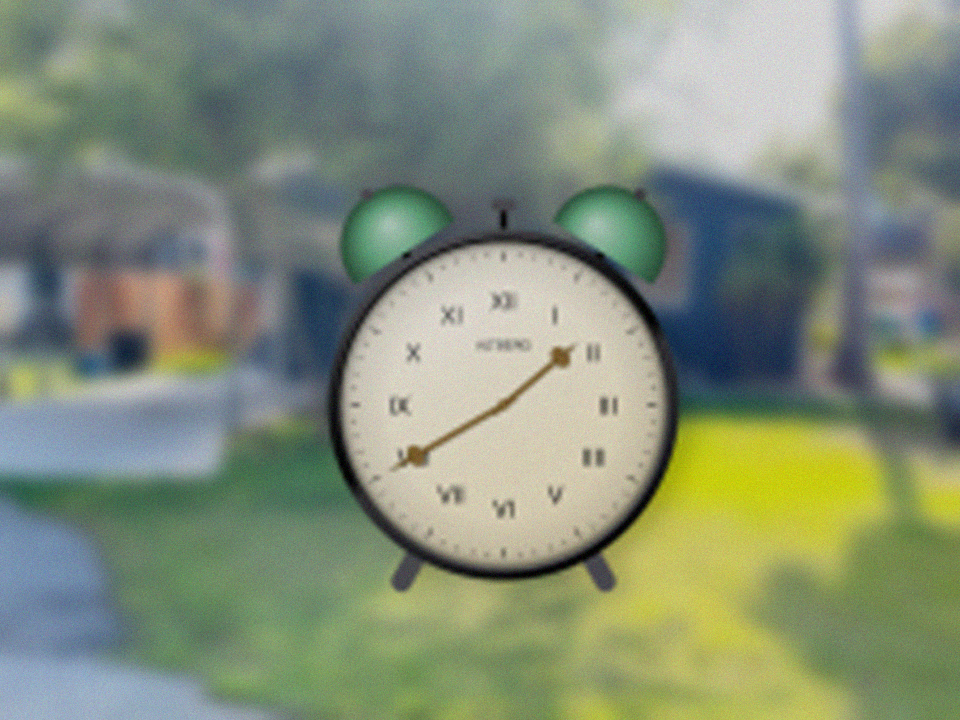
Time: **1:40**
